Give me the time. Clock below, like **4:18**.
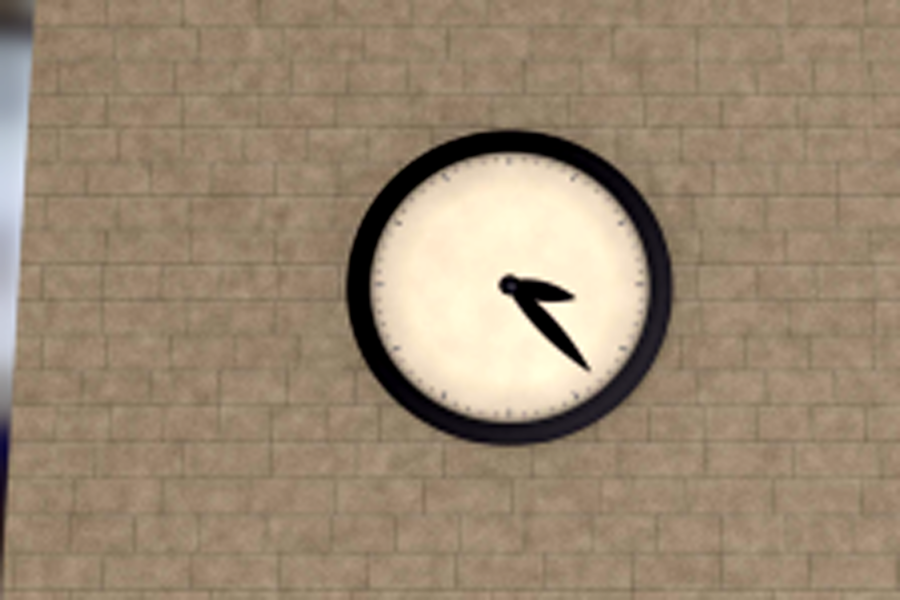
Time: **3:23**
